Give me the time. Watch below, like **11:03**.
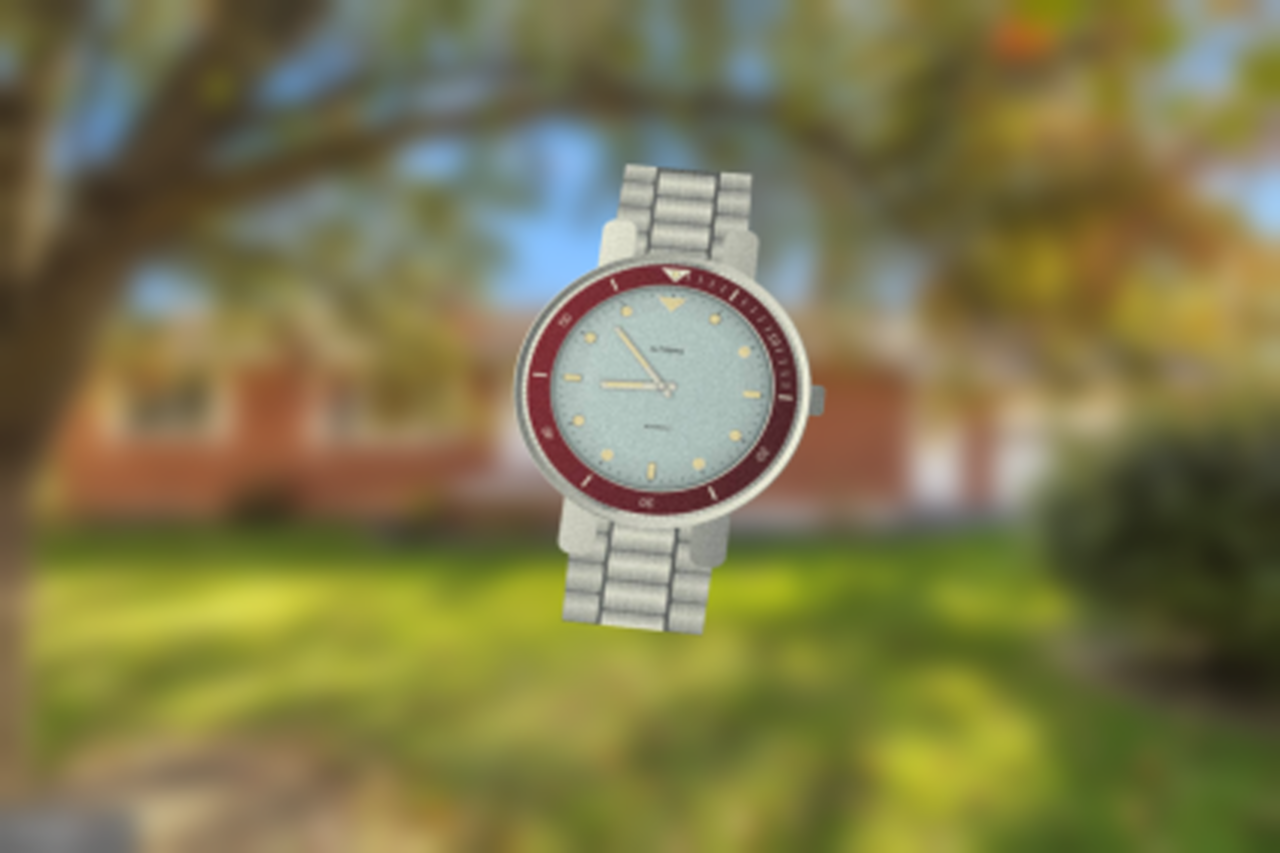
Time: **8:53**
